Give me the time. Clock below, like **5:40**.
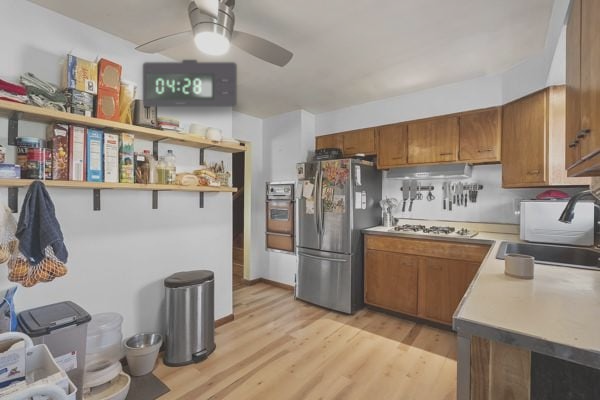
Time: **4:28**
